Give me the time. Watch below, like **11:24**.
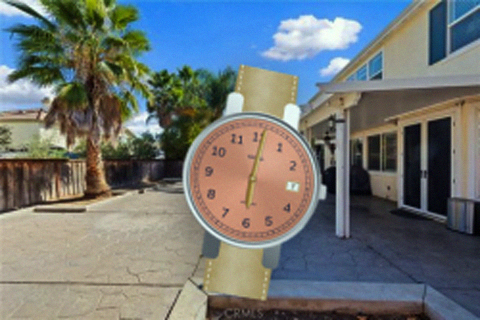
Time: **6:01**
